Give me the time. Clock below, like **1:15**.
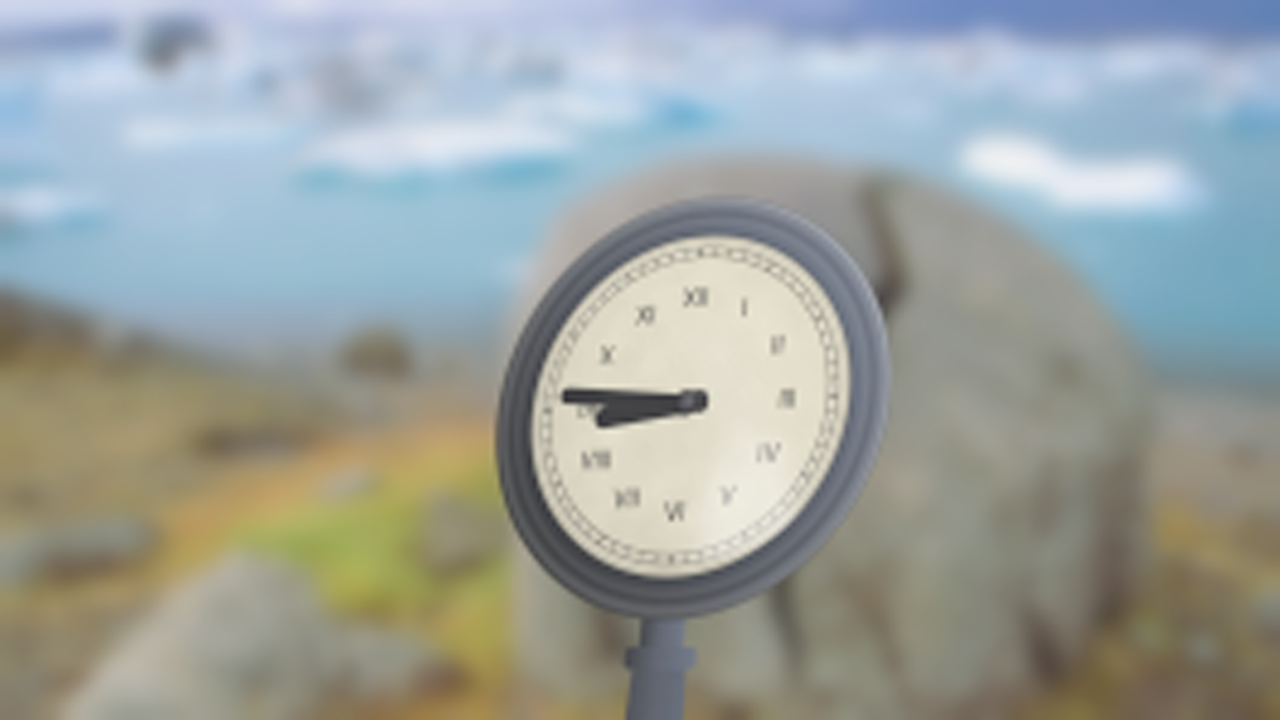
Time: **8:46**
